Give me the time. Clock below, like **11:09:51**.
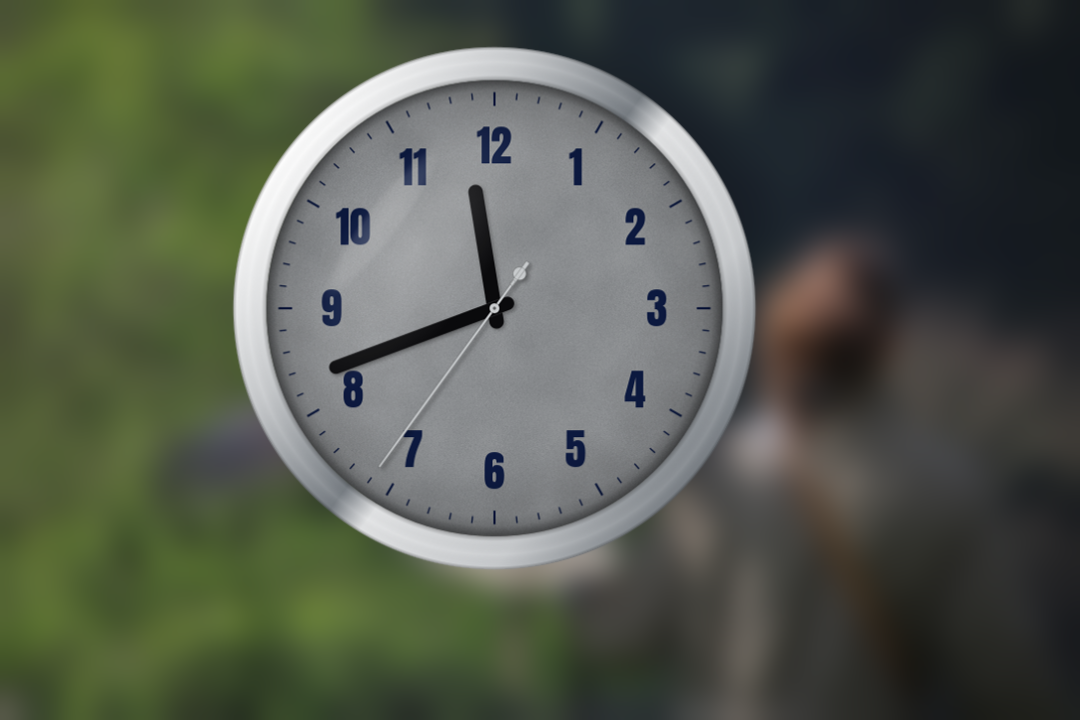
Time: **11:41:36**
